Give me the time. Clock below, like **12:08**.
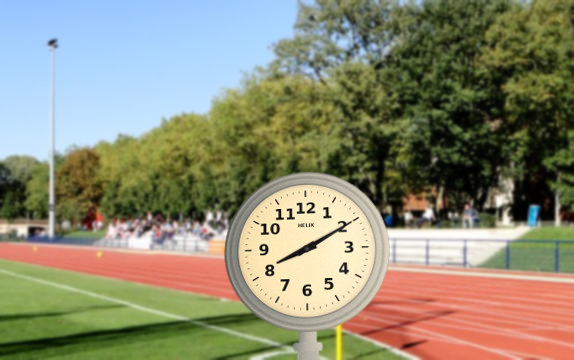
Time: **8:10**
